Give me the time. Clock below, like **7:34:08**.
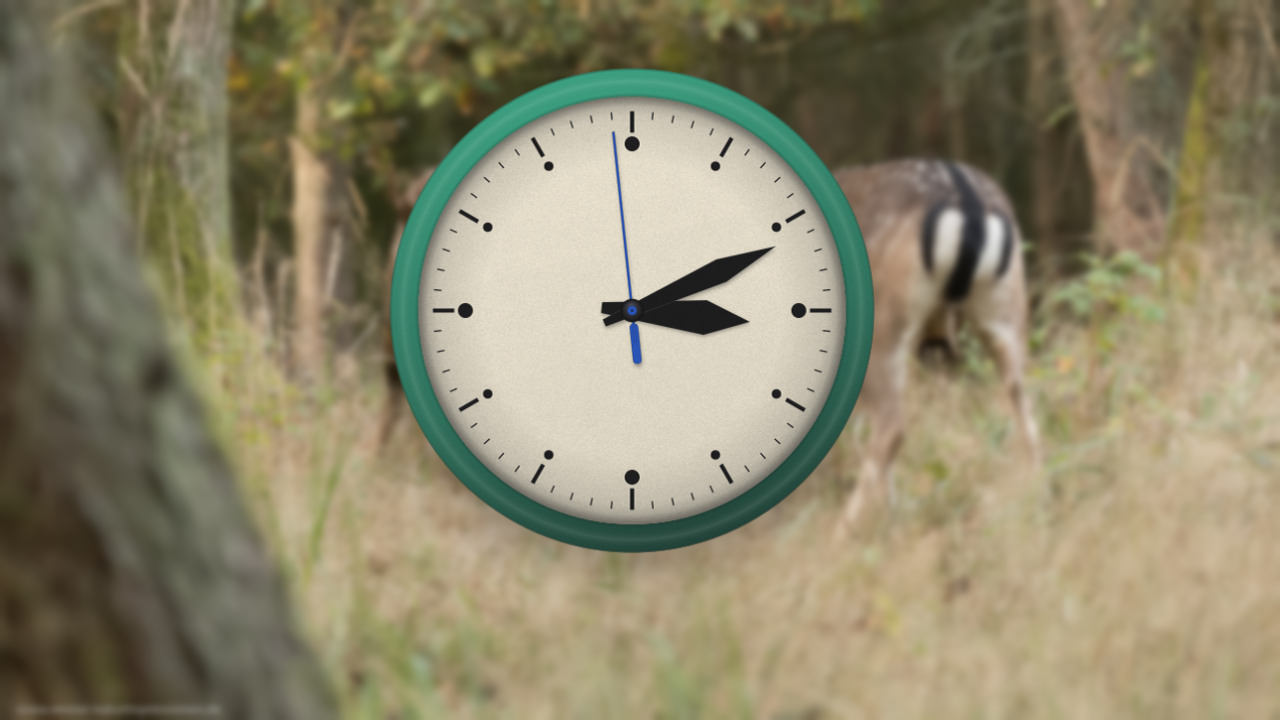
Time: **3:10:59**
